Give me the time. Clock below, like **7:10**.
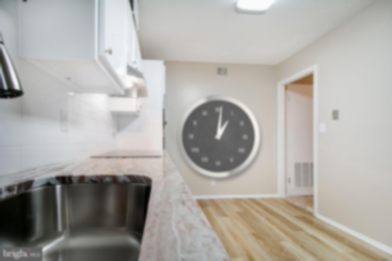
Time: **1:01**
